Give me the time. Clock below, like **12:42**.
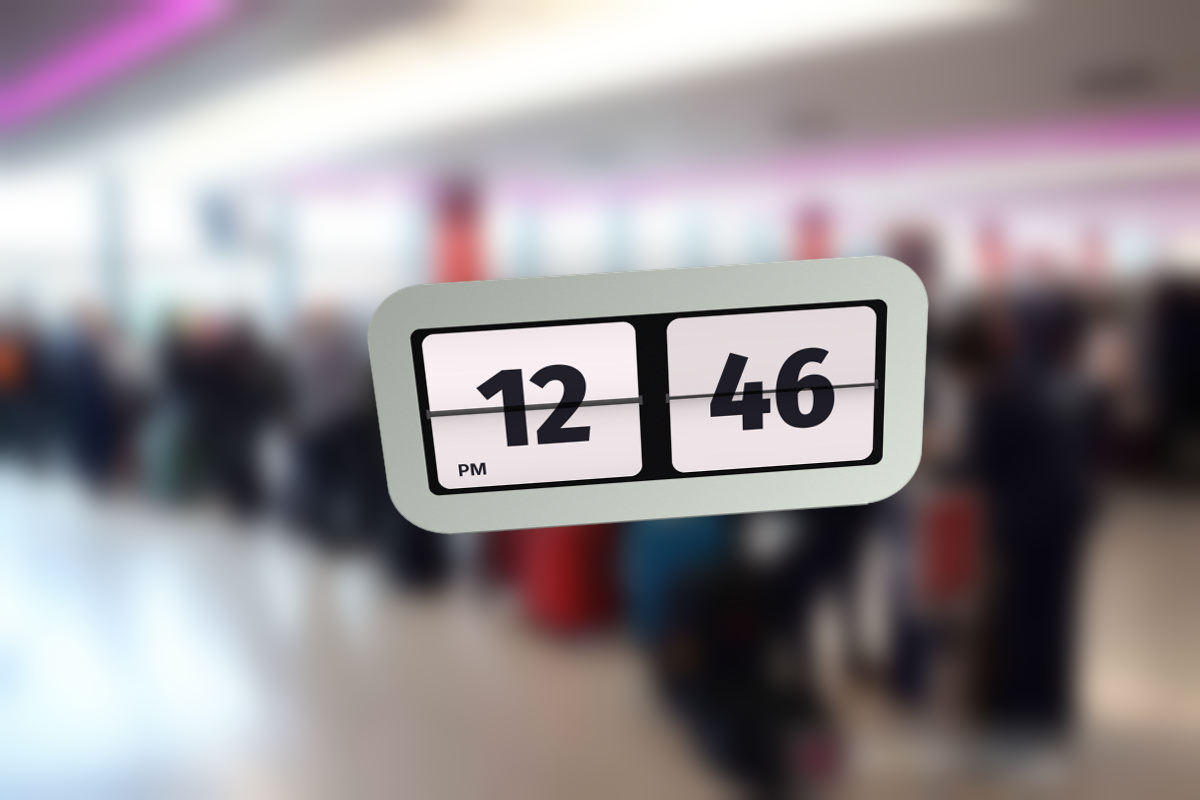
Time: **12:46**
